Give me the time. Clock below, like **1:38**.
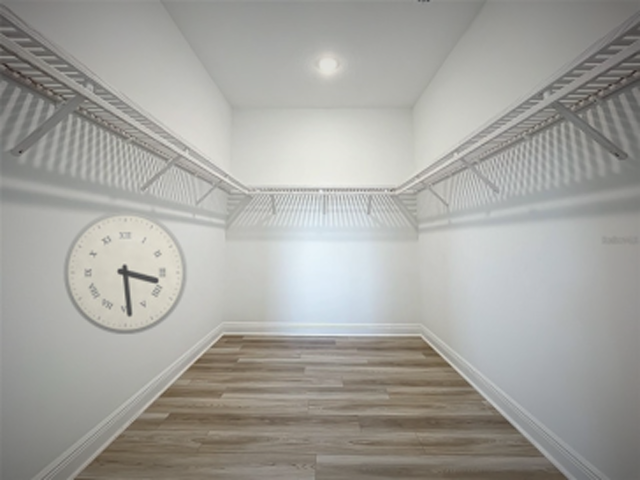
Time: **3:29**
